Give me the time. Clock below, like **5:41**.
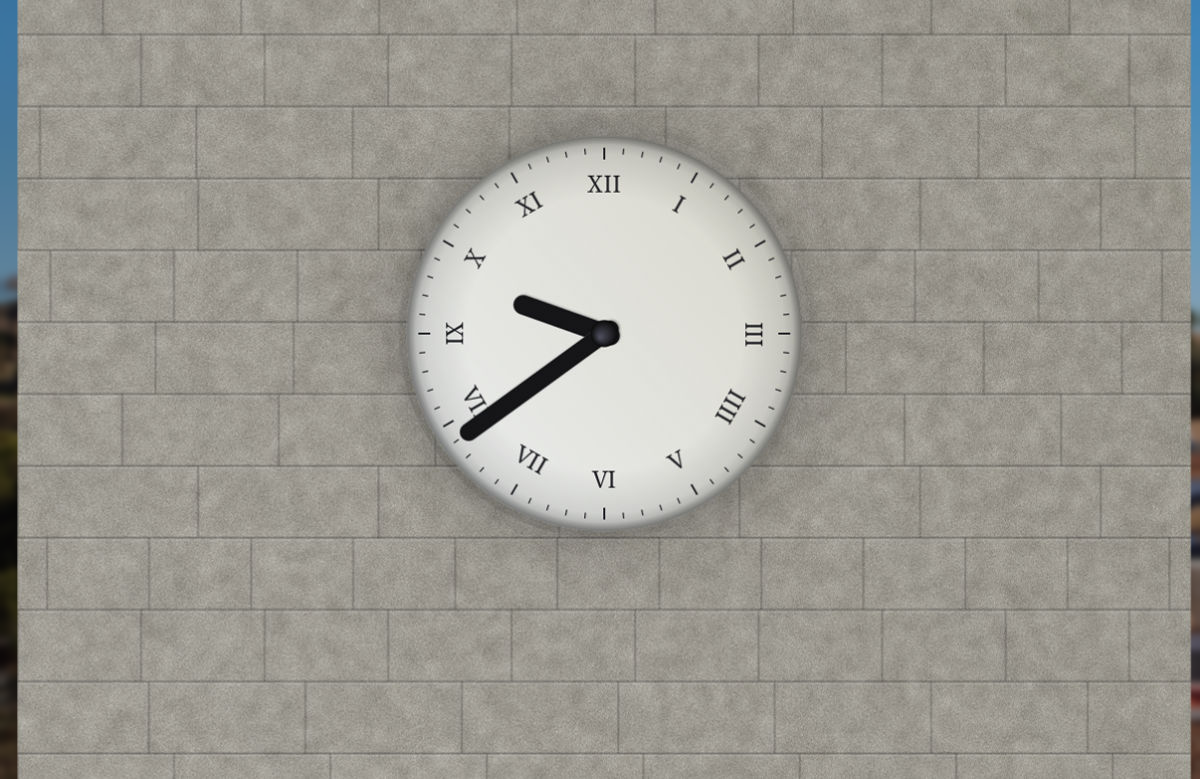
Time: **9:39**
